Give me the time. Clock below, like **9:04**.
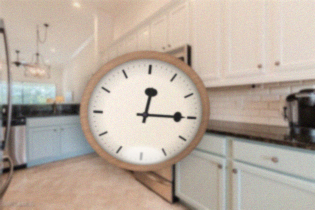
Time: **12:15**
